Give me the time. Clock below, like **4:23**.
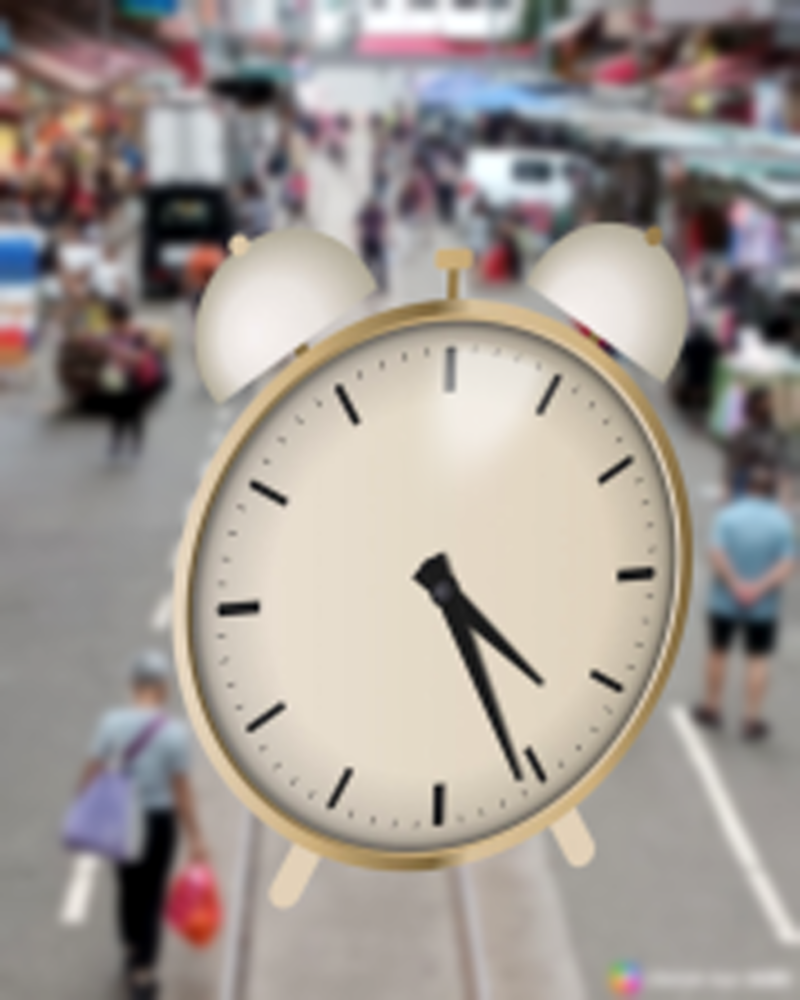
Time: **4:26**
